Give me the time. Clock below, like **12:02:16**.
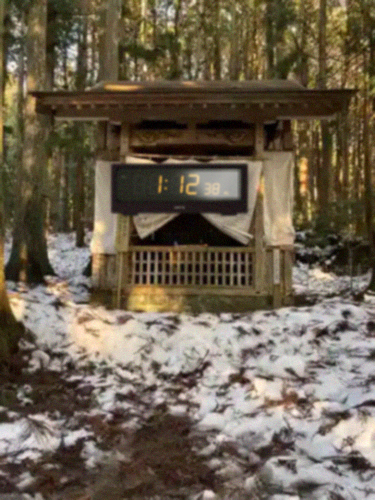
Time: **1:12:38**
